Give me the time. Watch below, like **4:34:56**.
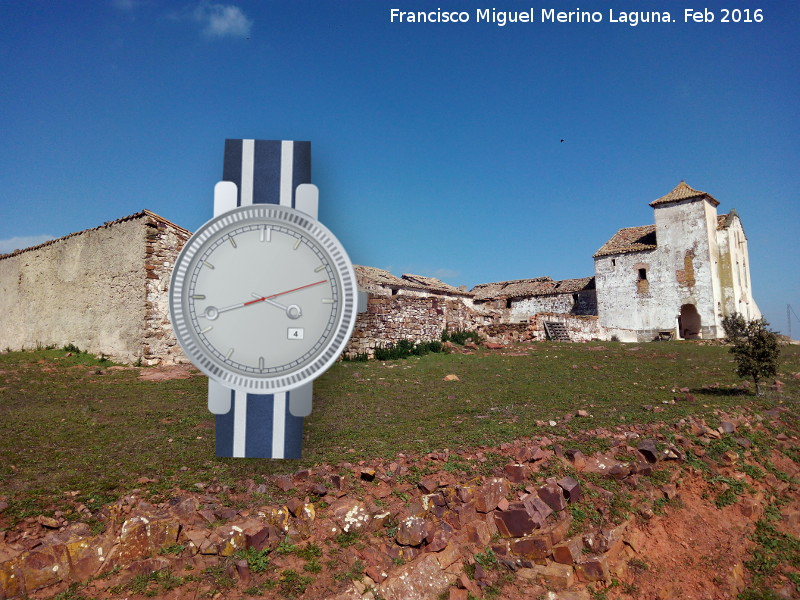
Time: **3:42:12**
